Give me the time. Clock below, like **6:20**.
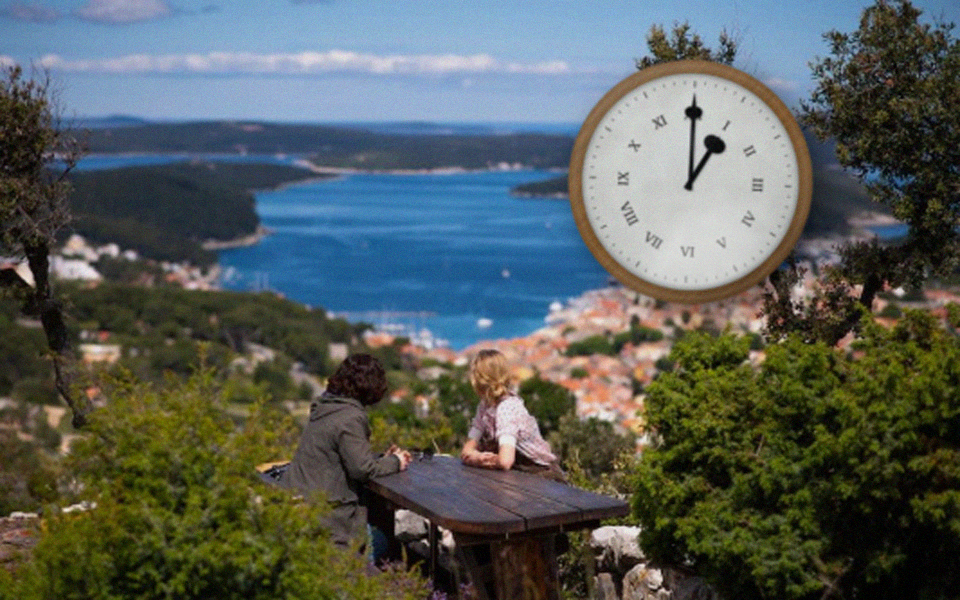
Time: **1:00**
